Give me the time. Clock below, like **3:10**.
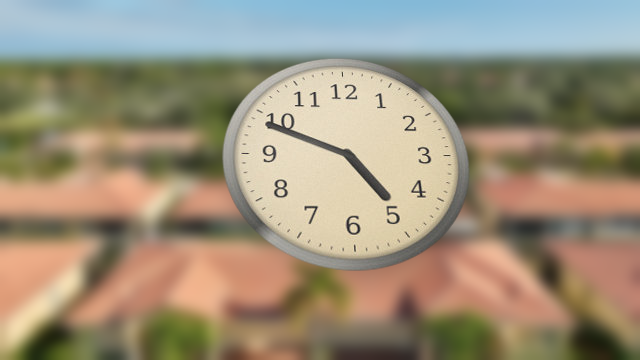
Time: **4:49**
